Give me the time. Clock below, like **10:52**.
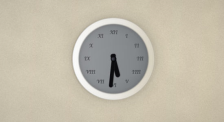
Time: **5:31**
